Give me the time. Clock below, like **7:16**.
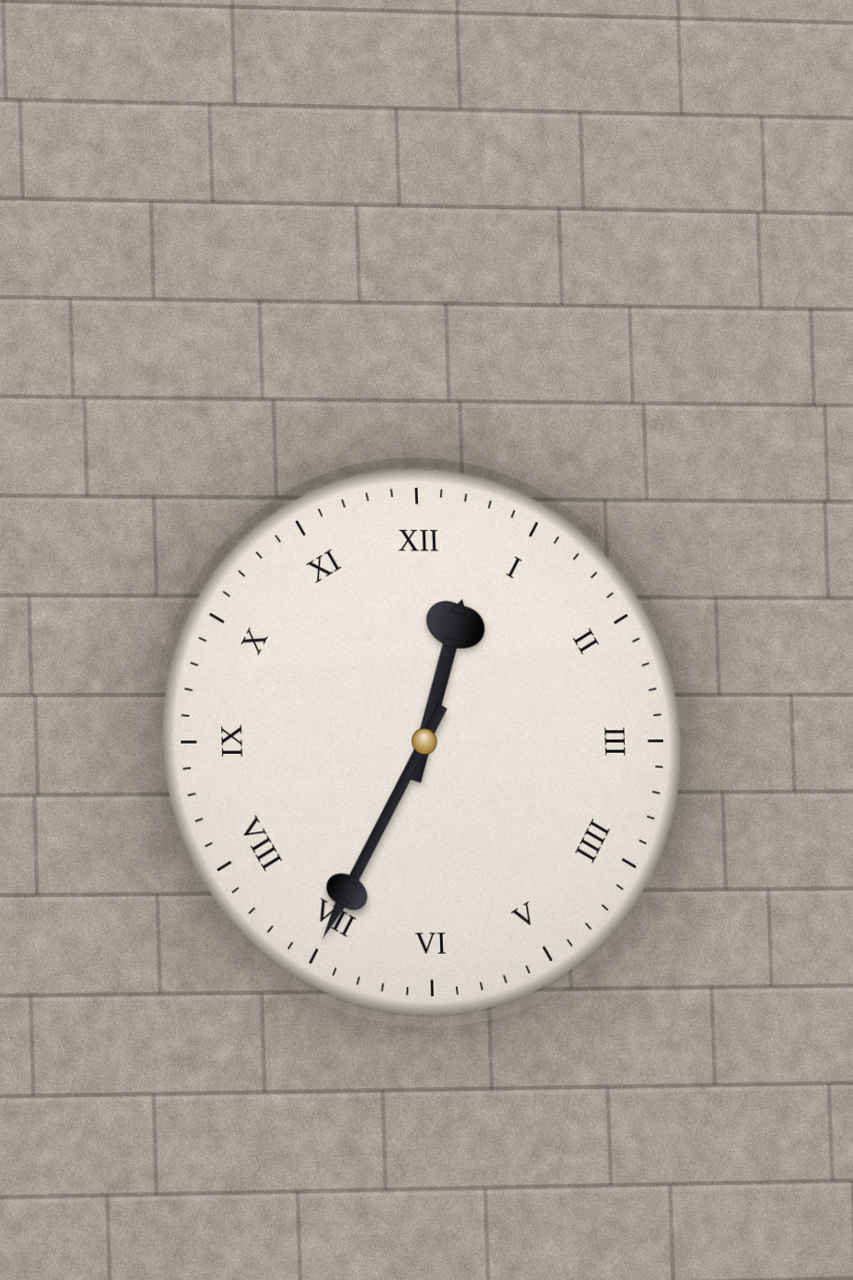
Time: **12:35**
